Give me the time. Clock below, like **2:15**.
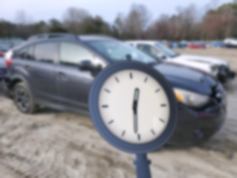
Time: **12:31**
